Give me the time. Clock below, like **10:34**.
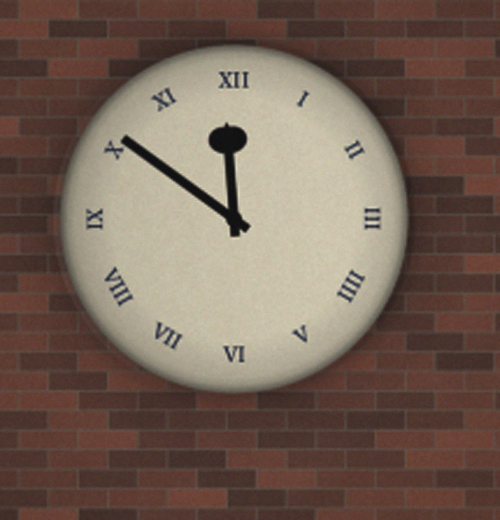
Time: **11:51**
